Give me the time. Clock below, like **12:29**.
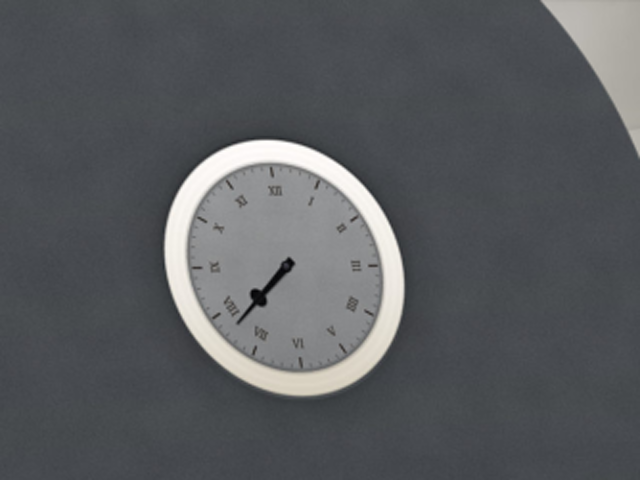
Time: **7:38**
